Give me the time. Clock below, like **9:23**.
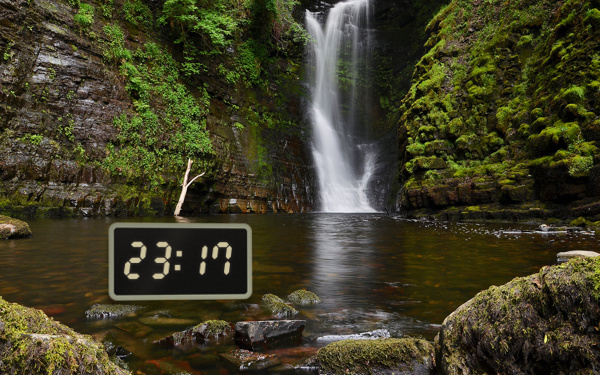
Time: **23:17**
